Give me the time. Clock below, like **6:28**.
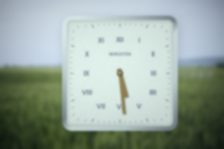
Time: **5:29**
